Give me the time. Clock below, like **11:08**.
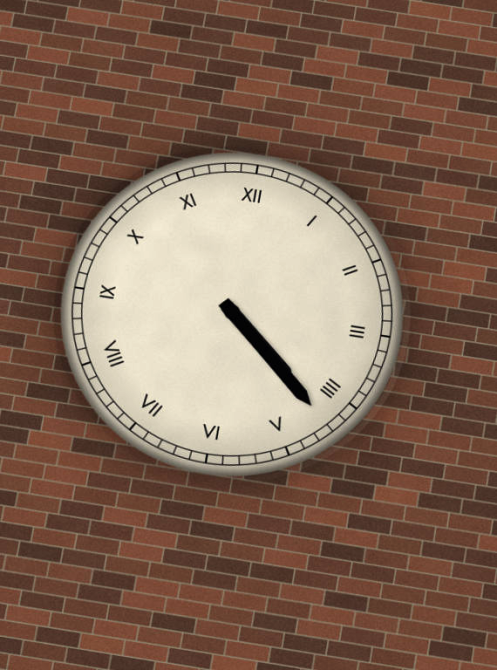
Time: **4:22**
